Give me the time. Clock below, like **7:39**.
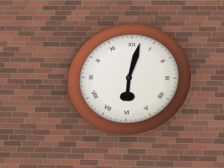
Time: **6:02**
